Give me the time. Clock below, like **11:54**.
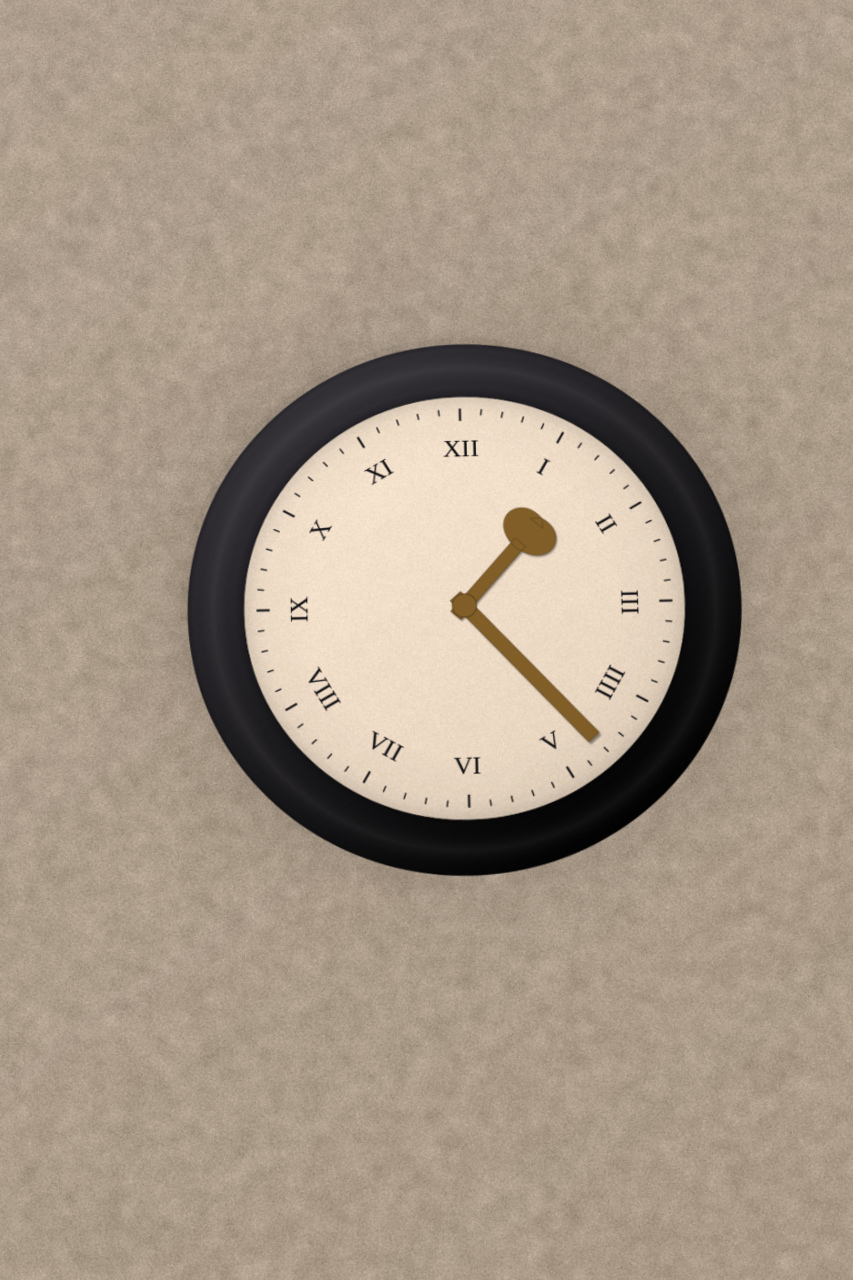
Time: **1:23**
